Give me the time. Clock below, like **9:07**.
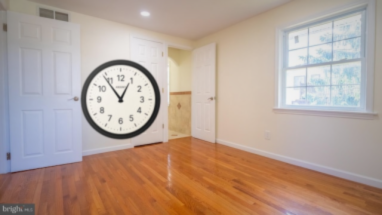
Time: **12:54**
